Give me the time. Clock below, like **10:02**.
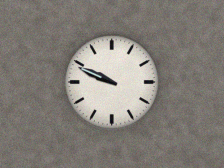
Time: **9:49**
